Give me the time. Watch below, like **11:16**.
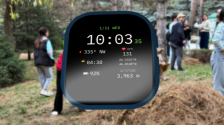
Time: **10:03**
